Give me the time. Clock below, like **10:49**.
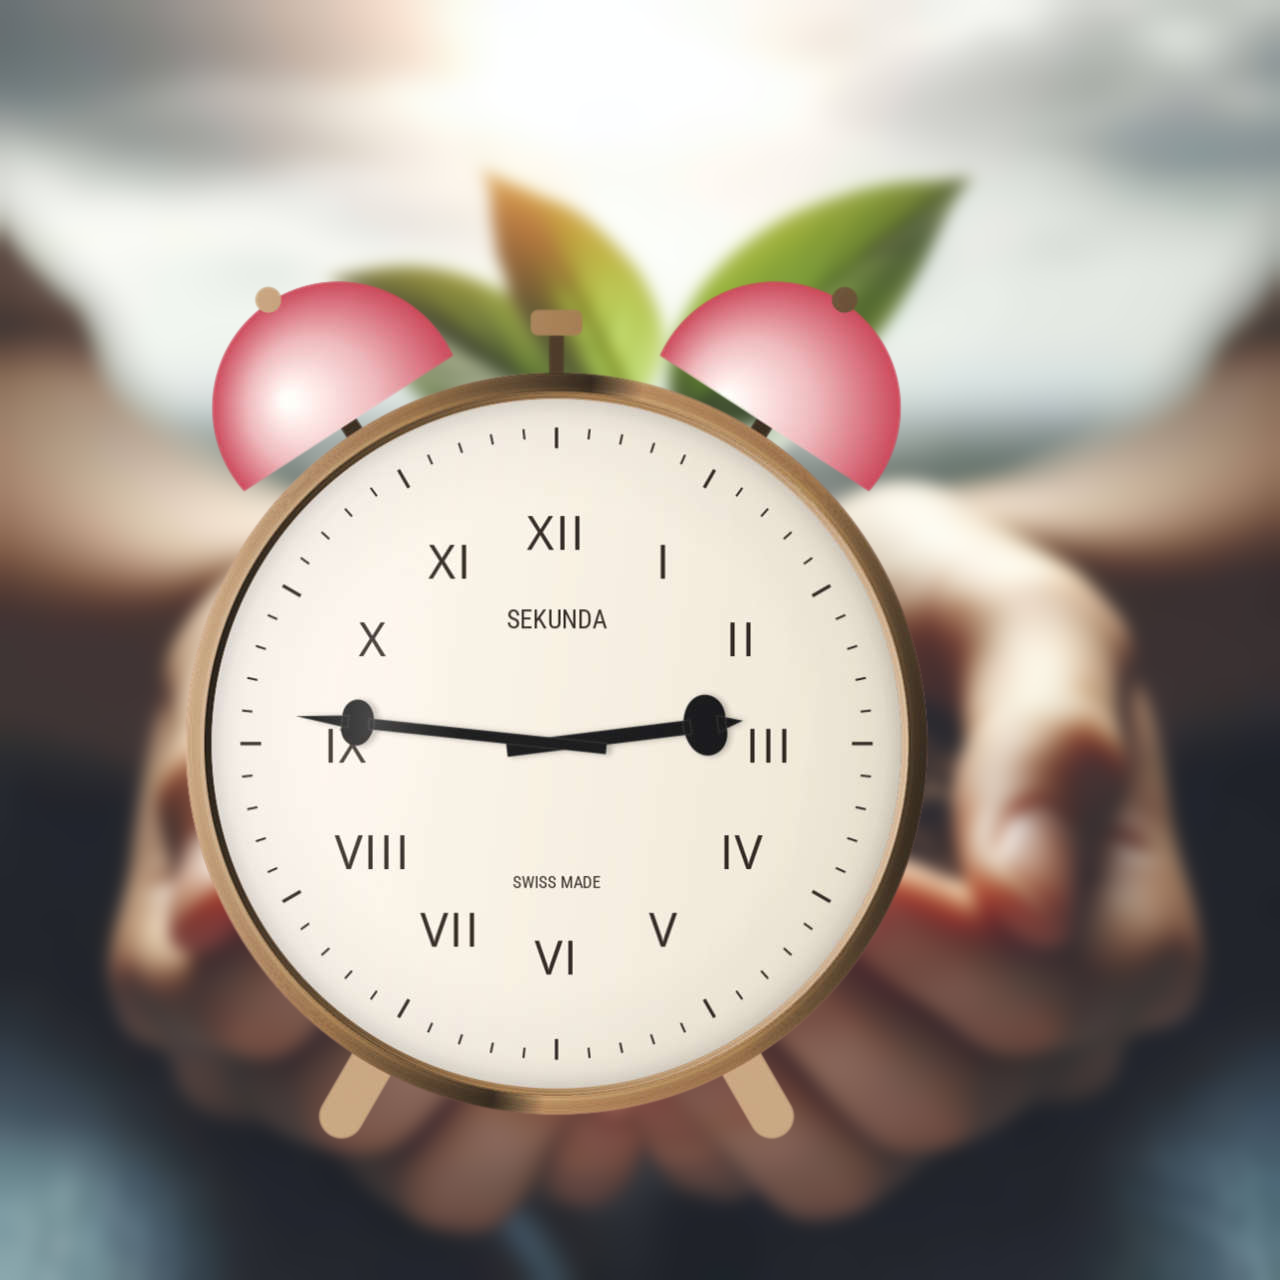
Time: **2:46**
